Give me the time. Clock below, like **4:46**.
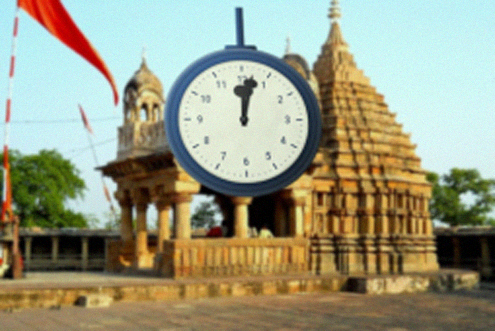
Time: **12:02**
